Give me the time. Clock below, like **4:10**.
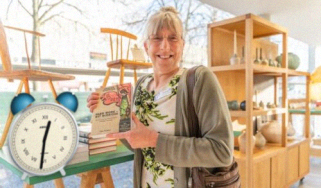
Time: **12:31**
